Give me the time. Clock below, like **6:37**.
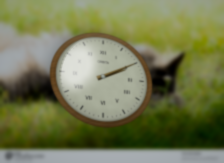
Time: **2:10**
